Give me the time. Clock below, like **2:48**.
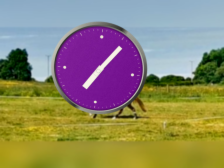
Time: **7:06**
